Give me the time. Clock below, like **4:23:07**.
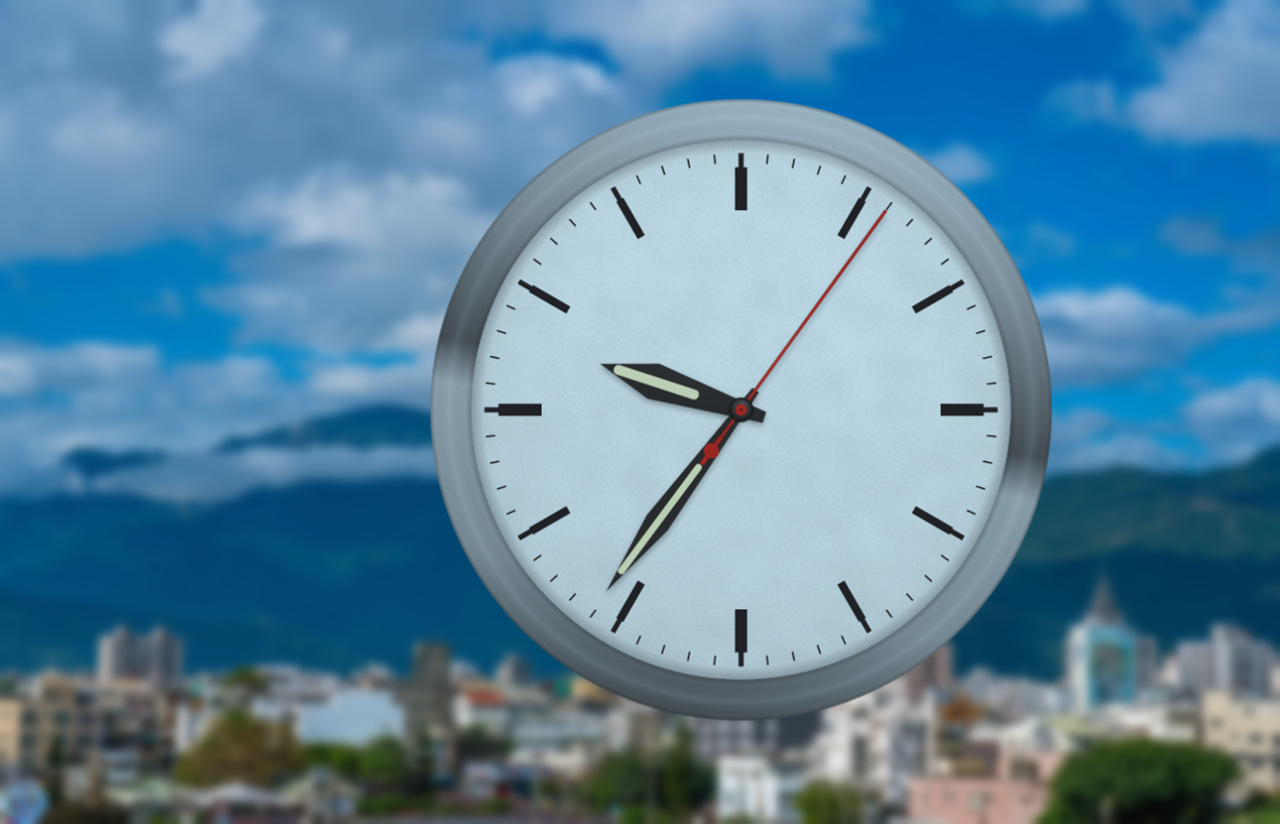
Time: **9:36:06**
